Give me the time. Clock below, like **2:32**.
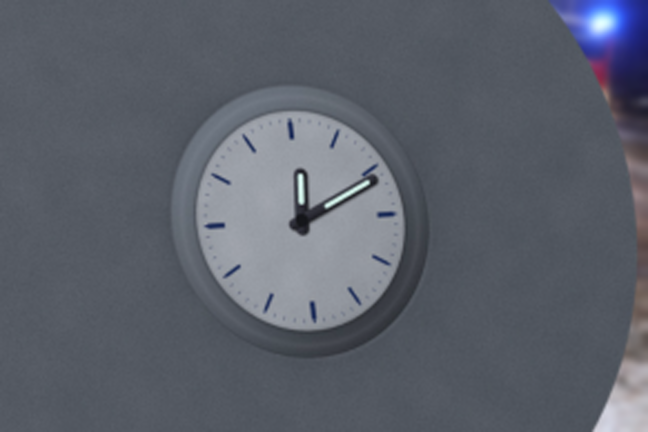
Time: **12:11**
